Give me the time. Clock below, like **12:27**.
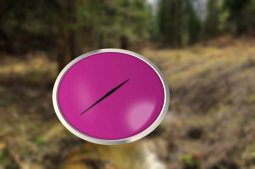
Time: **1:38**
